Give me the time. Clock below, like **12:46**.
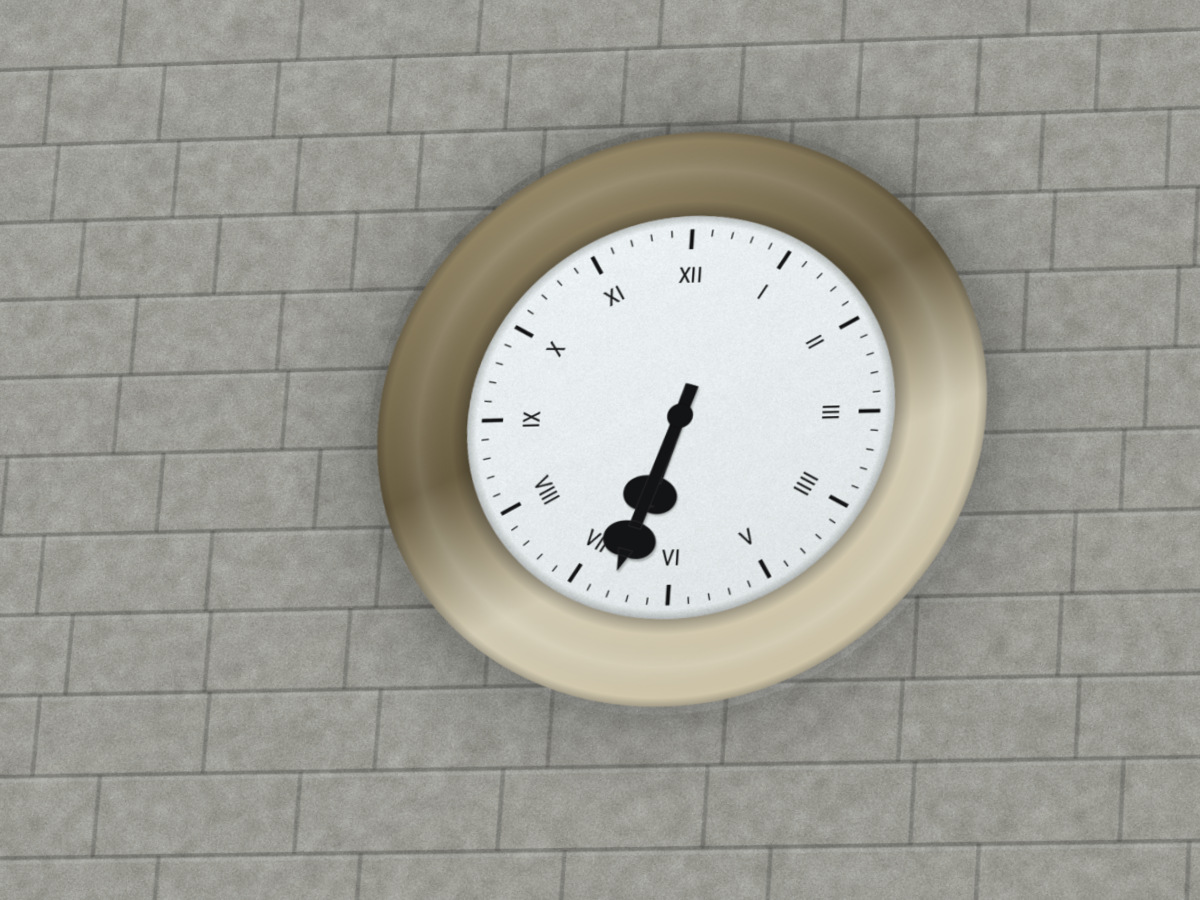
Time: **6:33**
